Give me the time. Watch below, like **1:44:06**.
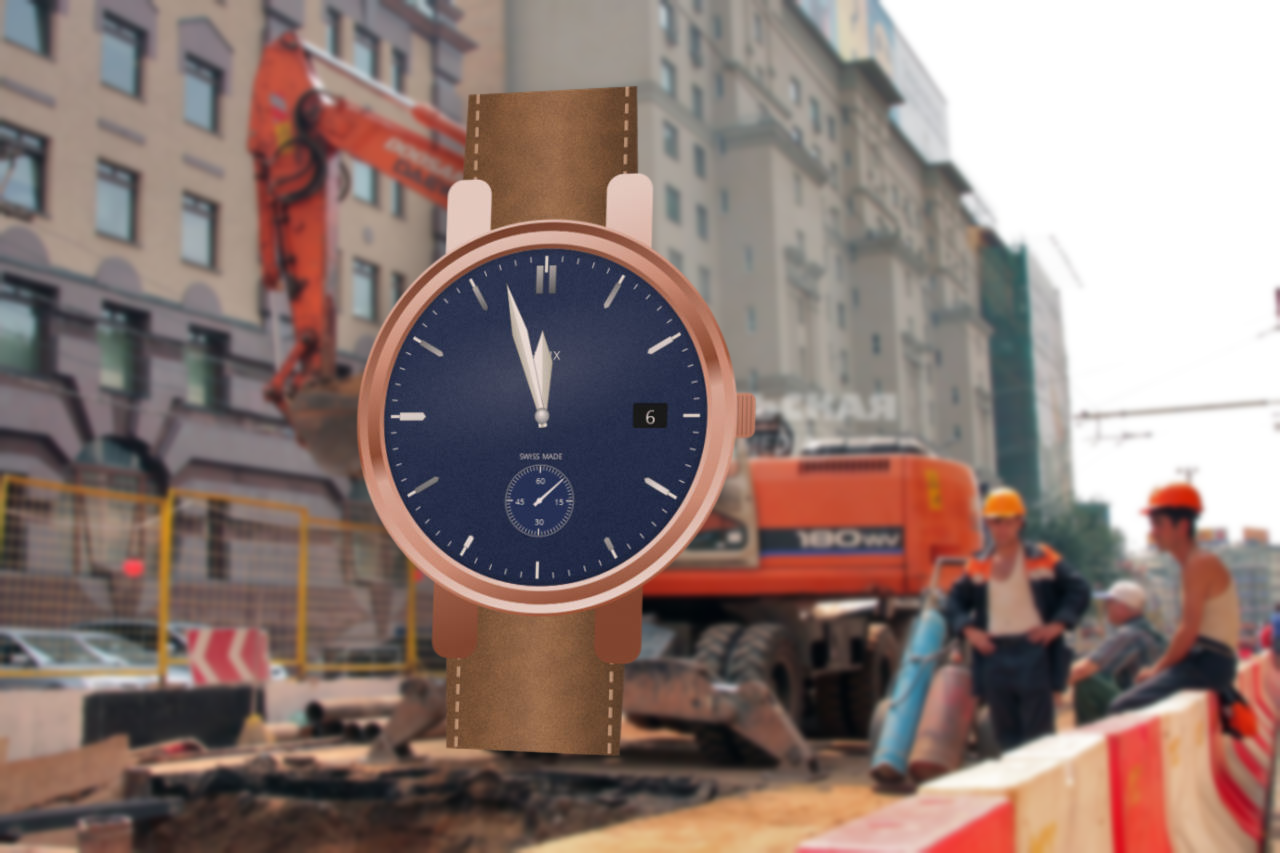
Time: **11:57:08**
